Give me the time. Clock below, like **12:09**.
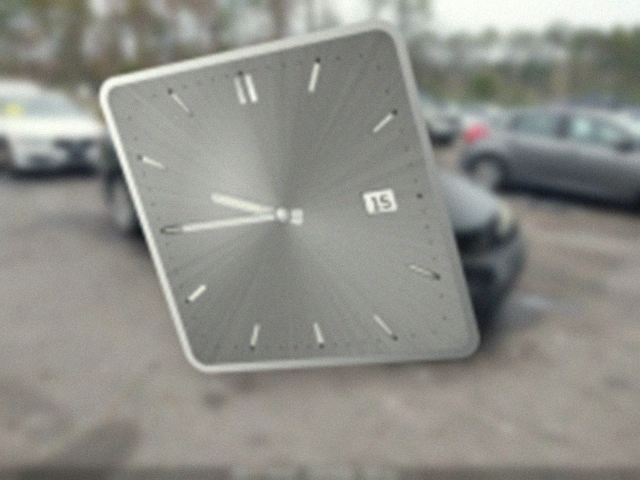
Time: **9:45**
